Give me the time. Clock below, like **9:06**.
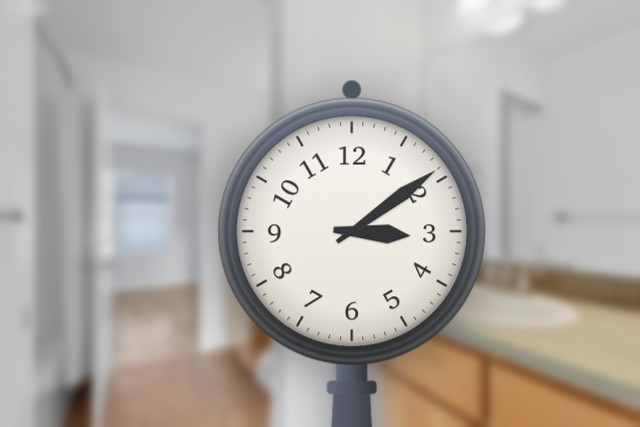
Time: **3:09**
